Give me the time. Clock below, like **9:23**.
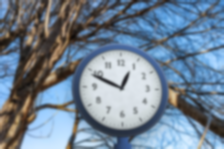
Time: **12:49**
